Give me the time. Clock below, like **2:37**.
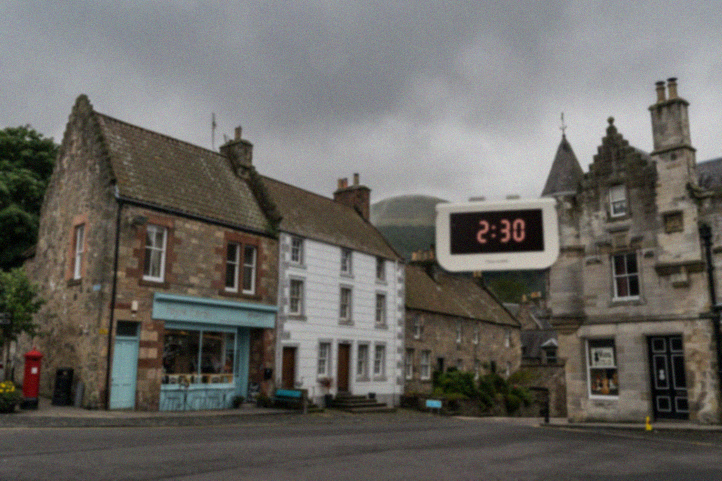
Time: **2:30**
